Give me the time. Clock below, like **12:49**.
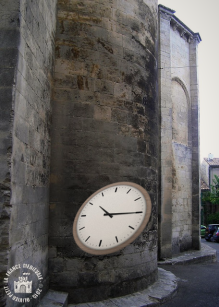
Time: **10:15**
